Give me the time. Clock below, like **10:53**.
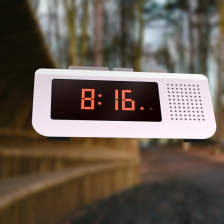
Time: **8:16**
